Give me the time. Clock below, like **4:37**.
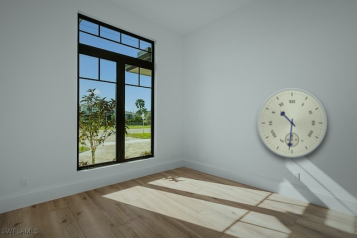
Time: **10:31**
